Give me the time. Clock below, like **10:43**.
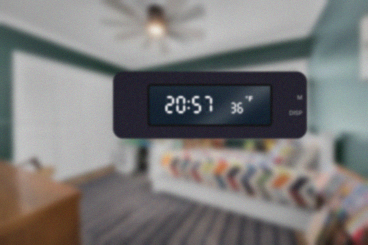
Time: **20:57**
